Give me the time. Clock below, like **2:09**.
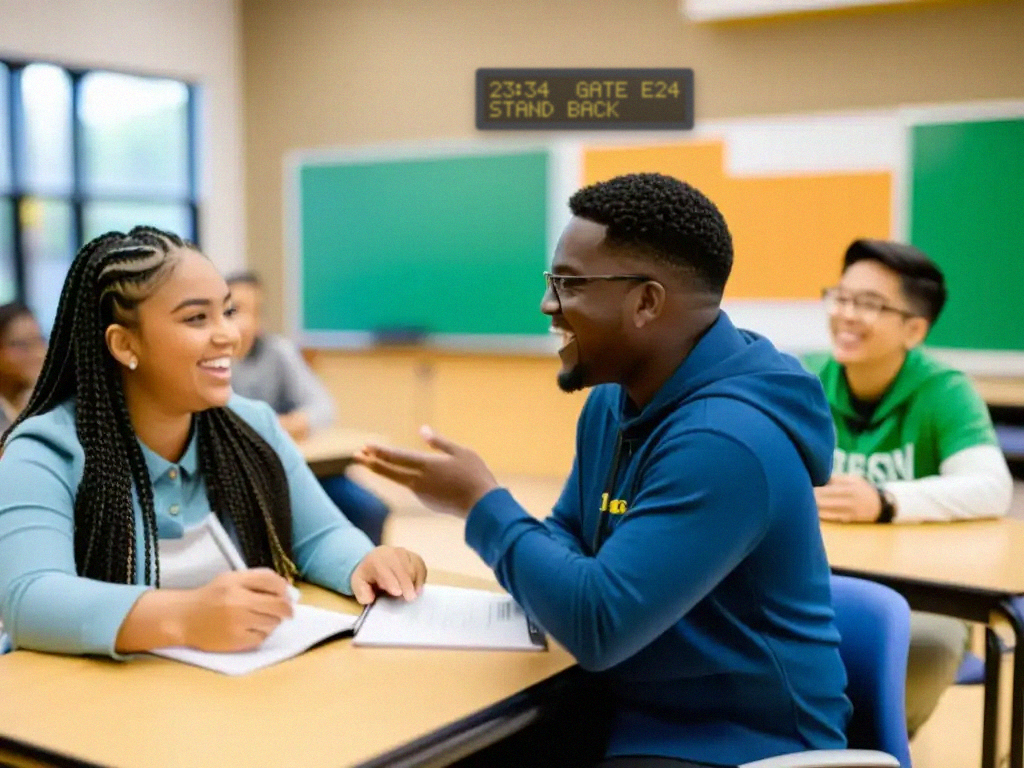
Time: **23:34**
